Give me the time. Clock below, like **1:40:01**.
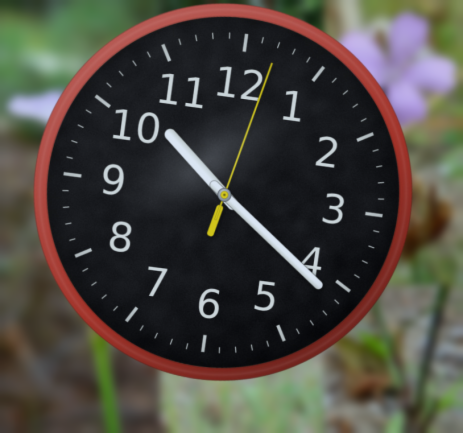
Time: **10:21:02**
